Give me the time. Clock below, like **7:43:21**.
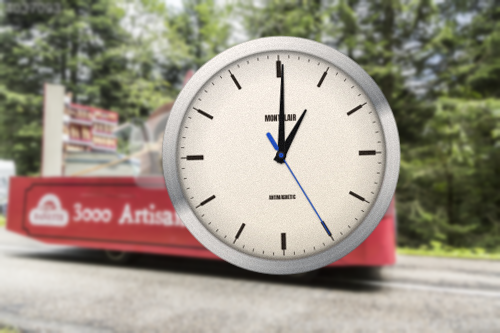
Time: **1:00:25**
